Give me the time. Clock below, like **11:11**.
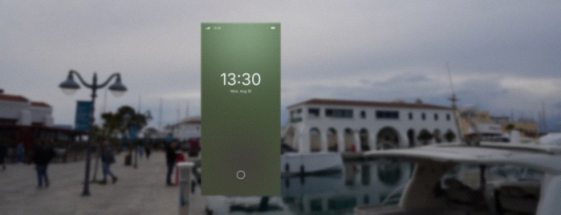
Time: **13:30**
